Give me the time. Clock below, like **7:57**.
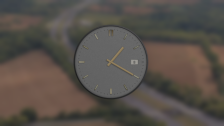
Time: **1:20**
